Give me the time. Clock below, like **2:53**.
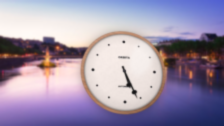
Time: **5:26**
